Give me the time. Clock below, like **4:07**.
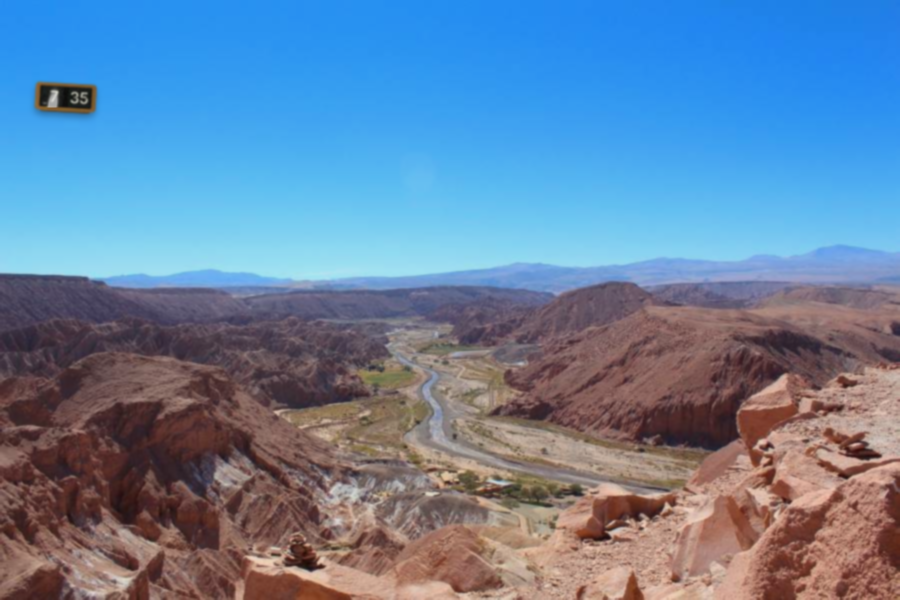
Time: **7:35**
